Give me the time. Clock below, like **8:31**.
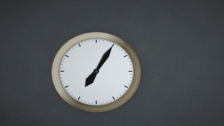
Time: **7:05**
